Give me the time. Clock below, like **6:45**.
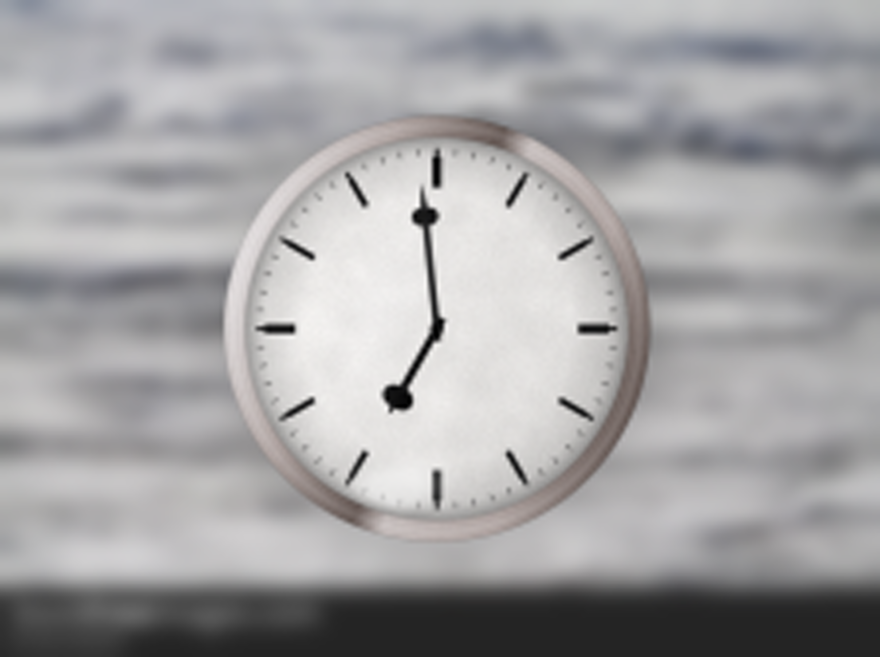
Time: **6:59**
